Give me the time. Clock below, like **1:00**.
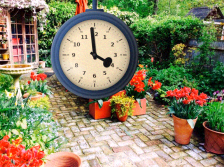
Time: **3:59**
